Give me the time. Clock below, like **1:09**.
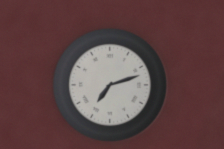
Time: **7:12**
